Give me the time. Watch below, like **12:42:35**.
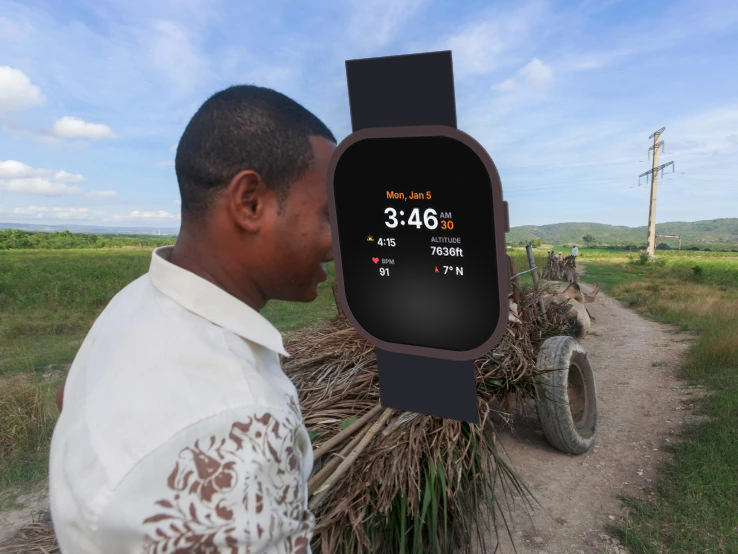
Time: **3:46:30**
